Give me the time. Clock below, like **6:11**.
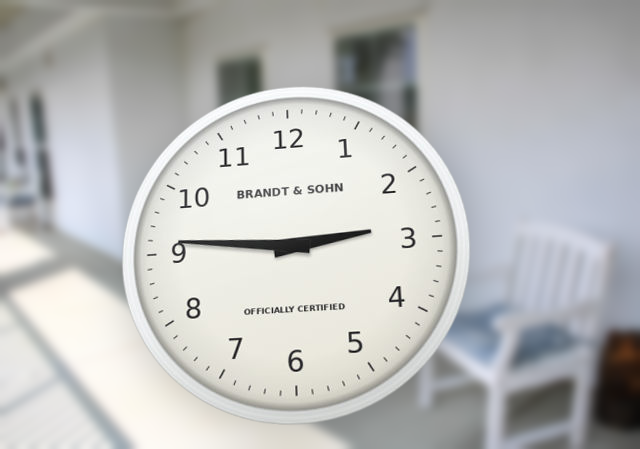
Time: **2:46**
